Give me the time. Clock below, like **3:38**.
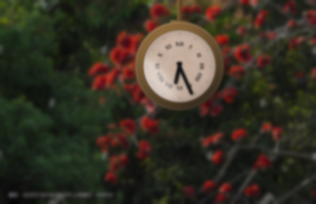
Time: **6:26**
